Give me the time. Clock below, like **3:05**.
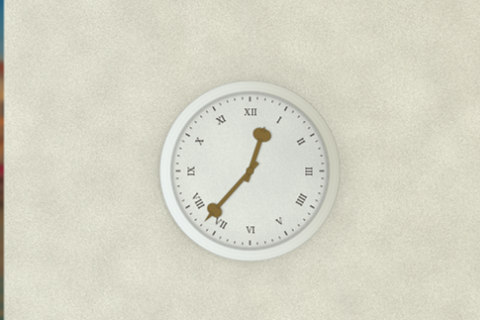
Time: **12:37**
